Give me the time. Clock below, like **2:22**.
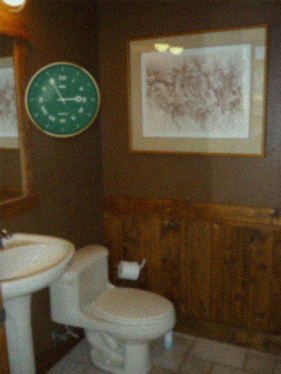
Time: **2:55**
